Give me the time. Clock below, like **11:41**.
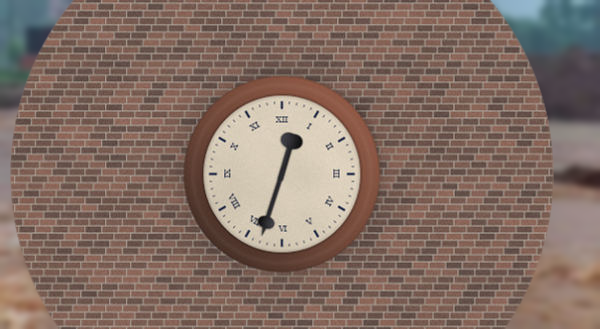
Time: **12:33**
